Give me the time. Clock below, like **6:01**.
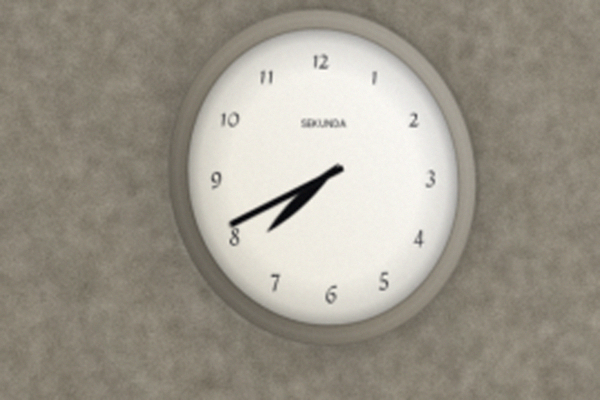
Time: **7:41**
